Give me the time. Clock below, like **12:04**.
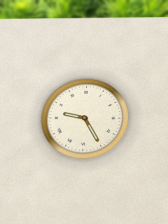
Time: **9:25**
